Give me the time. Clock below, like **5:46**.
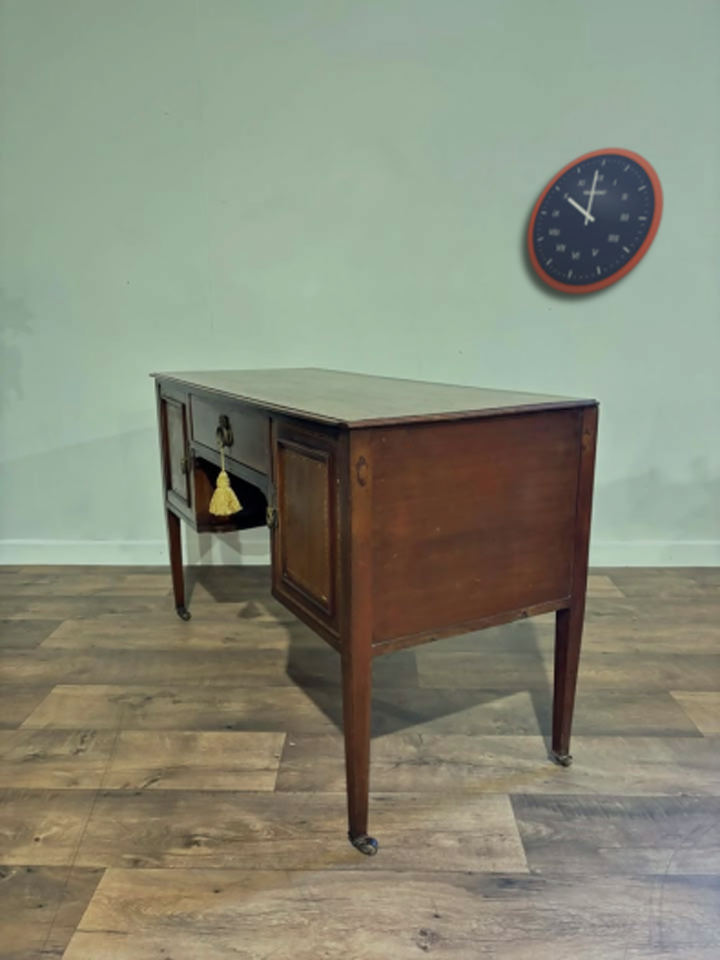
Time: **9:59**
